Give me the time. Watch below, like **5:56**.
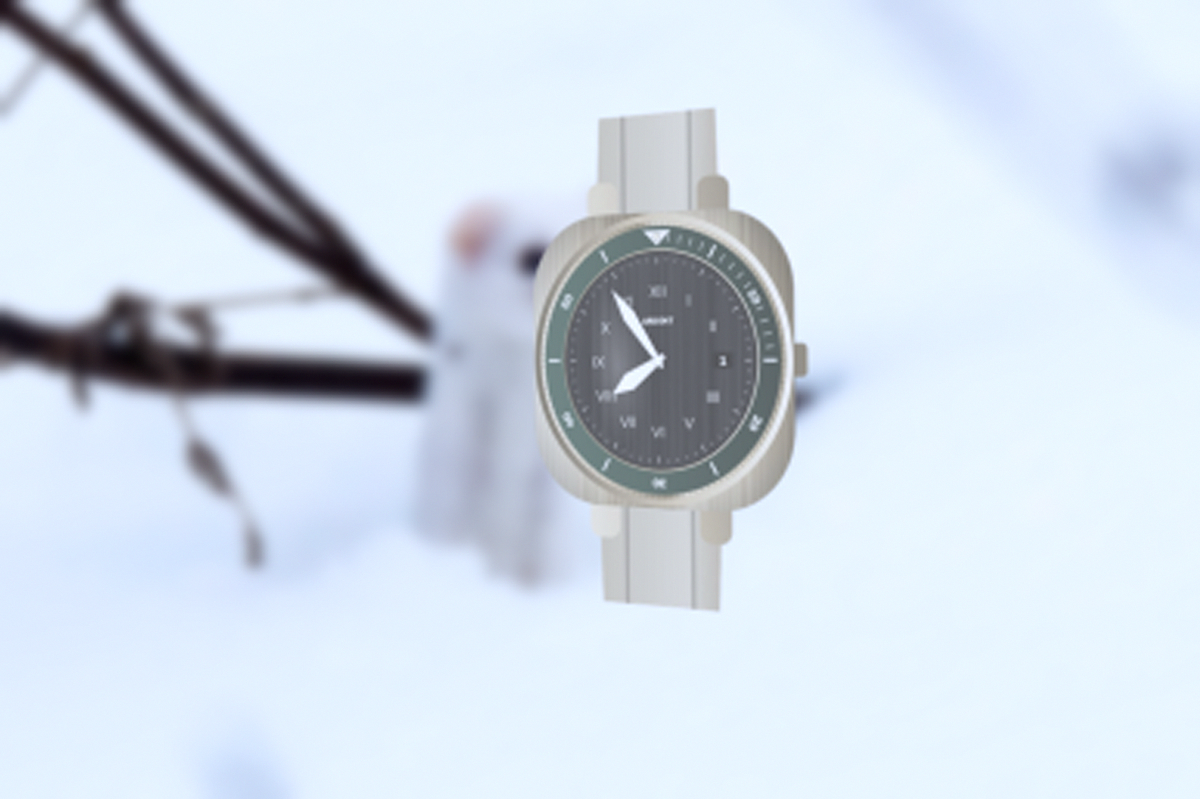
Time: **7:54**
